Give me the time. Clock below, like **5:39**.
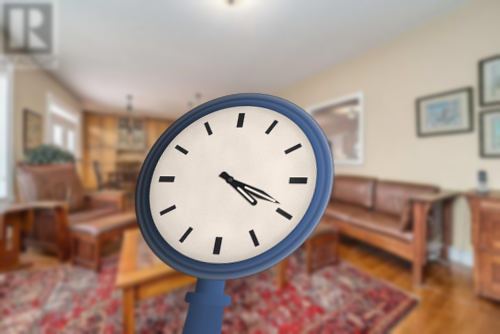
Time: **4:19**
